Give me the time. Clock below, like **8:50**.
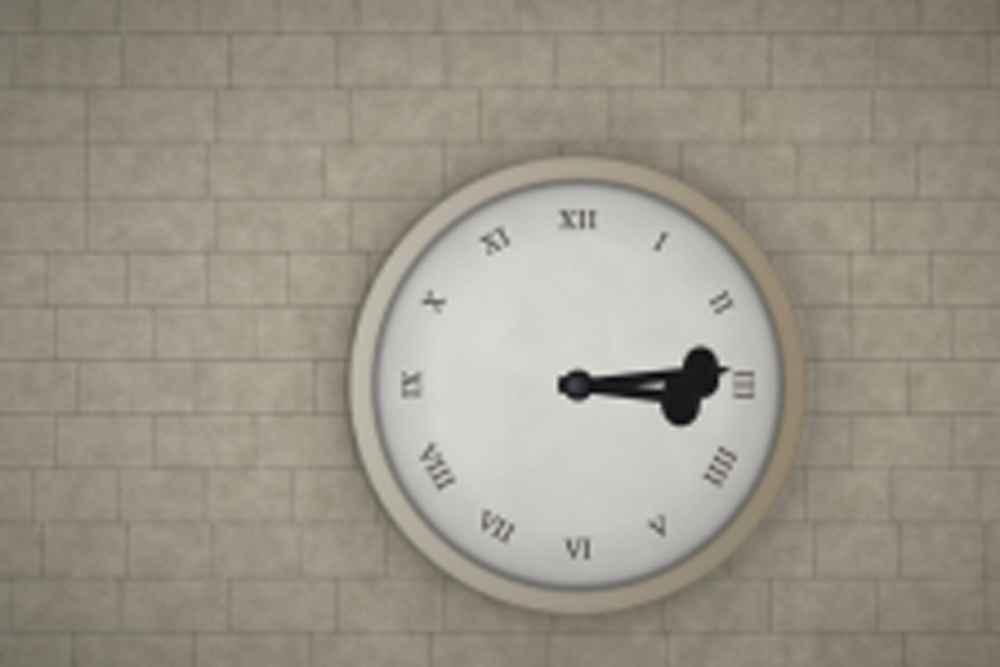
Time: **3:14**
